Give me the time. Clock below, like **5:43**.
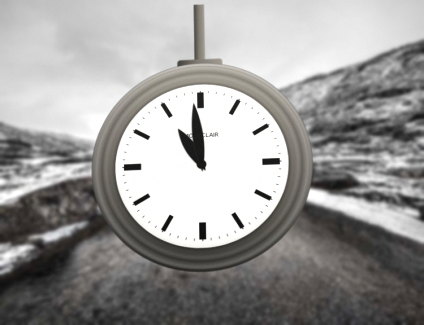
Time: **10:59**
